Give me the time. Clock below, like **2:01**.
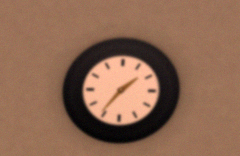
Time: **1:36**
